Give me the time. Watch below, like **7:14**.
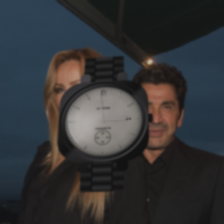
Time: **2:59**
